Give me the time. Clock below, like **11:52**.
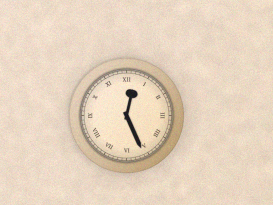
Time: **12:26**
